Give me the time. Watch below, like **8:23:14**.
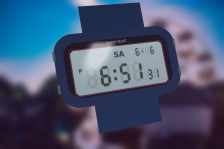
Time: **6:51:31**
